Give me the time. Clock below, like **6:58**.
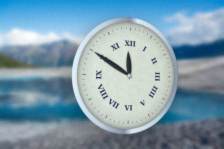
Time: **11:50**
